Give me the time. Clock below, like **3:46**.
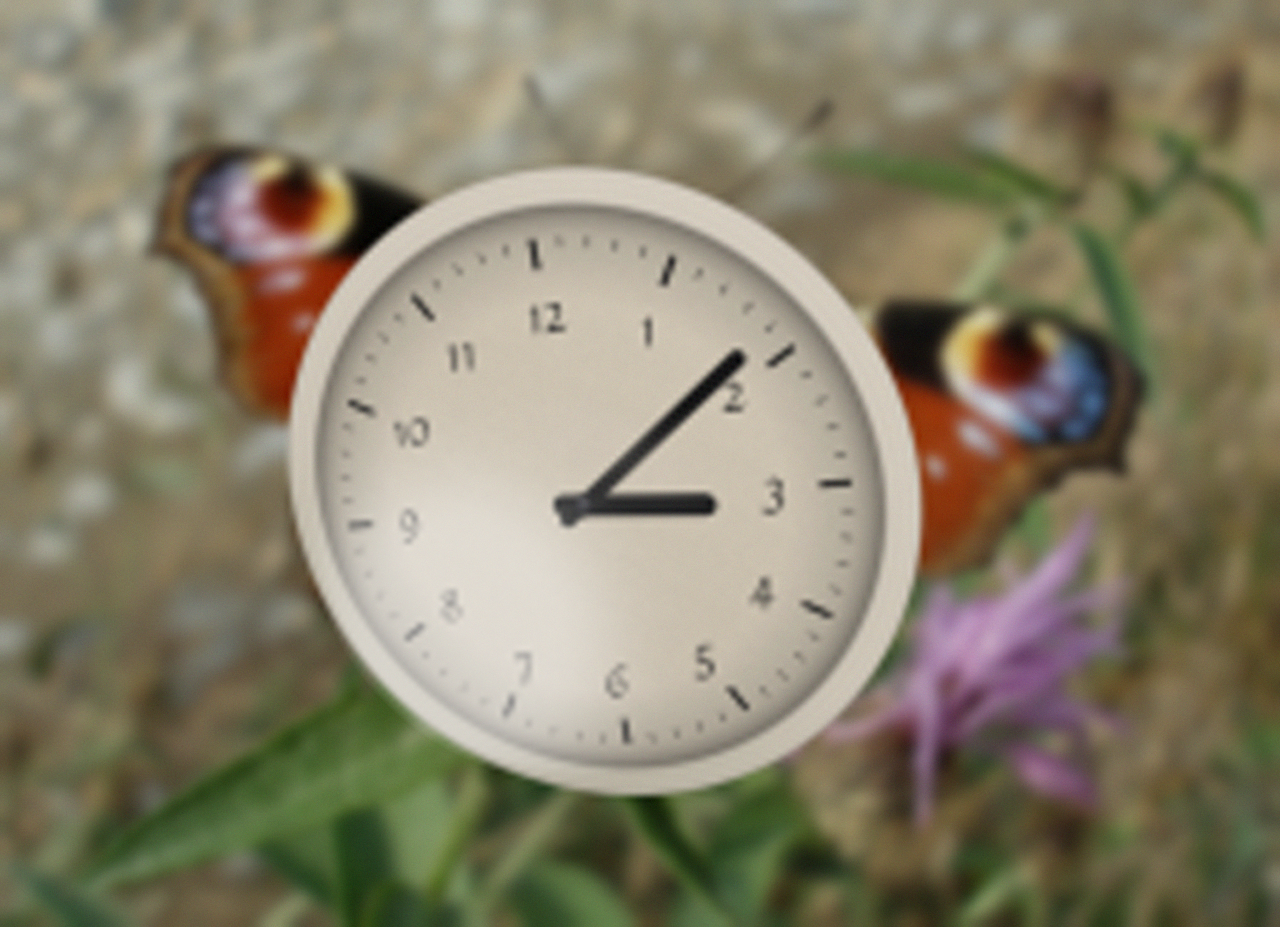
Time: **3:09**
